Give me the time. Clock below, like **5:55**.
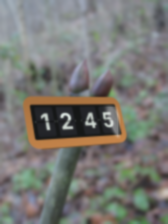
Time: **12:45**
